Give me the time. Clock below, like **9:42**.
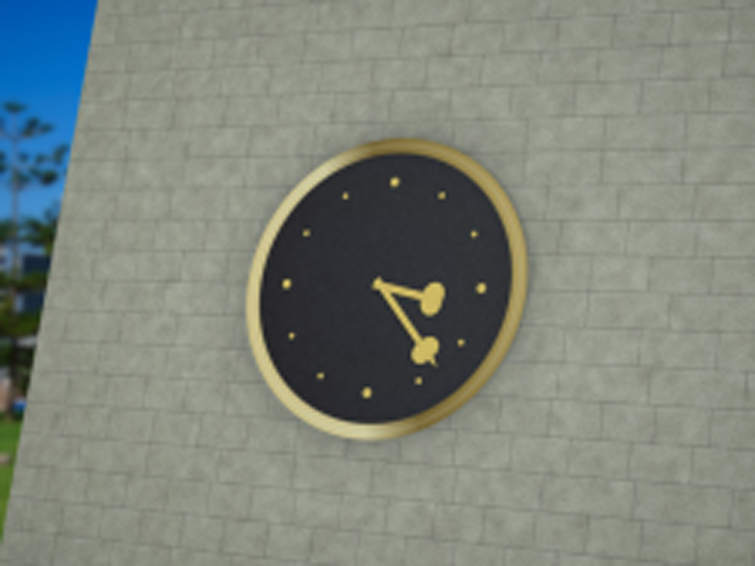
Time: **3:23**
